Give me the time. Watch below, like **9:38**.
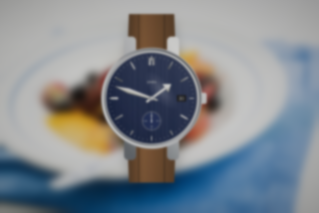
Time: **1:48**
